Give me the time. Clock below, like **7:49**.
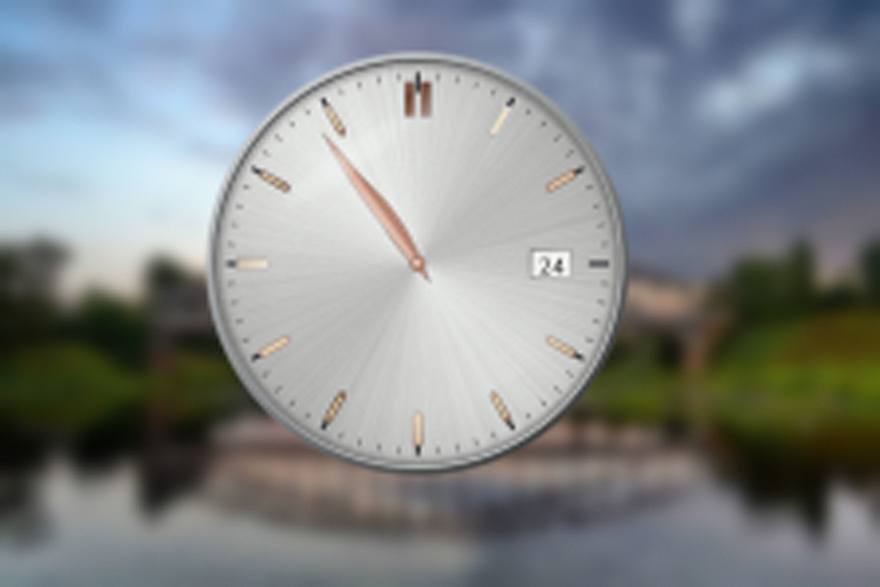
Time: **10:54**
